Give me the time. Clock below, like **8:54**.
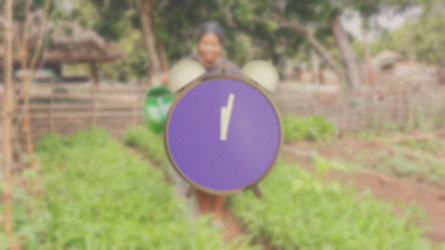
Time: **12:02**
